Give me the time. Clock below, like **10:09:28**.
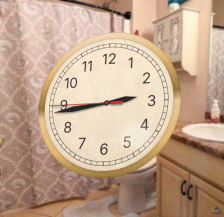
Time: **2:43:45**
